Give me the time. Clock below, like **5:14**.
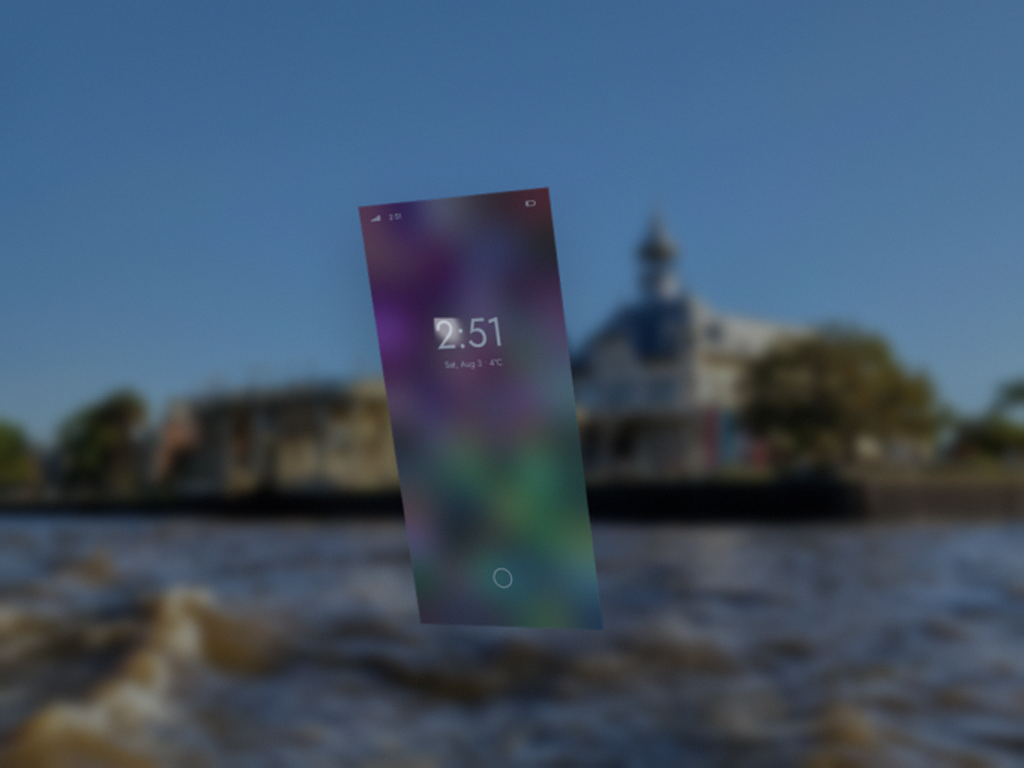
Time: **2:51**
